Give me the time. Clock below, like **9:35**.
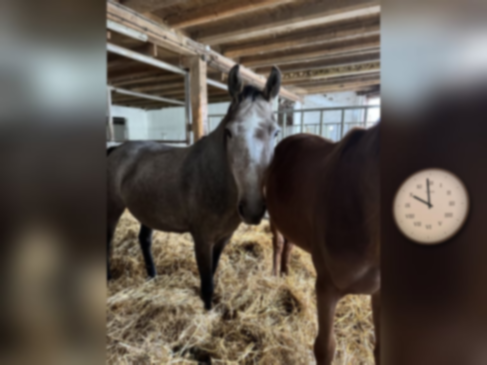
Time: **9:59**
